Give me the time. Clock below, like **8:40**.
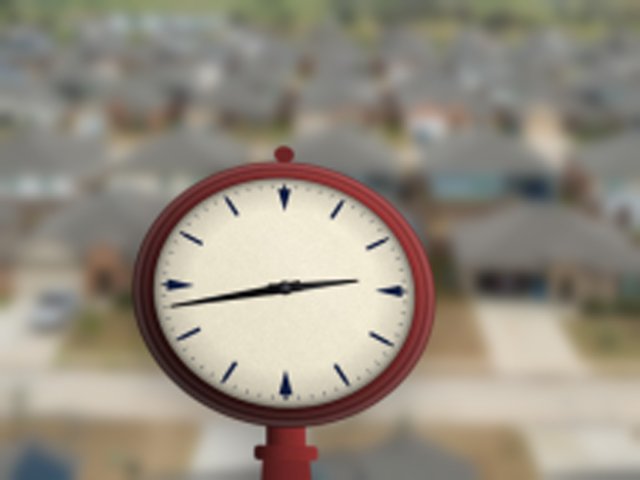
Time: **2:43**
